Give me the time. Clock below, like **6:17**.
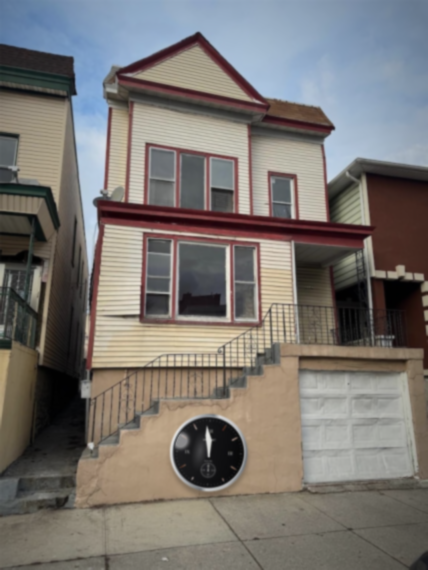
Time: **11:59**
